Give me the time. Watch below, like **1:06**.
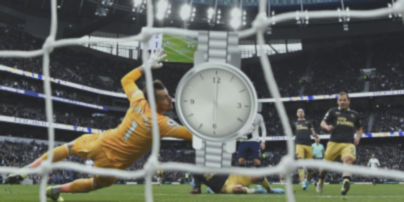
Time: **6:00**
